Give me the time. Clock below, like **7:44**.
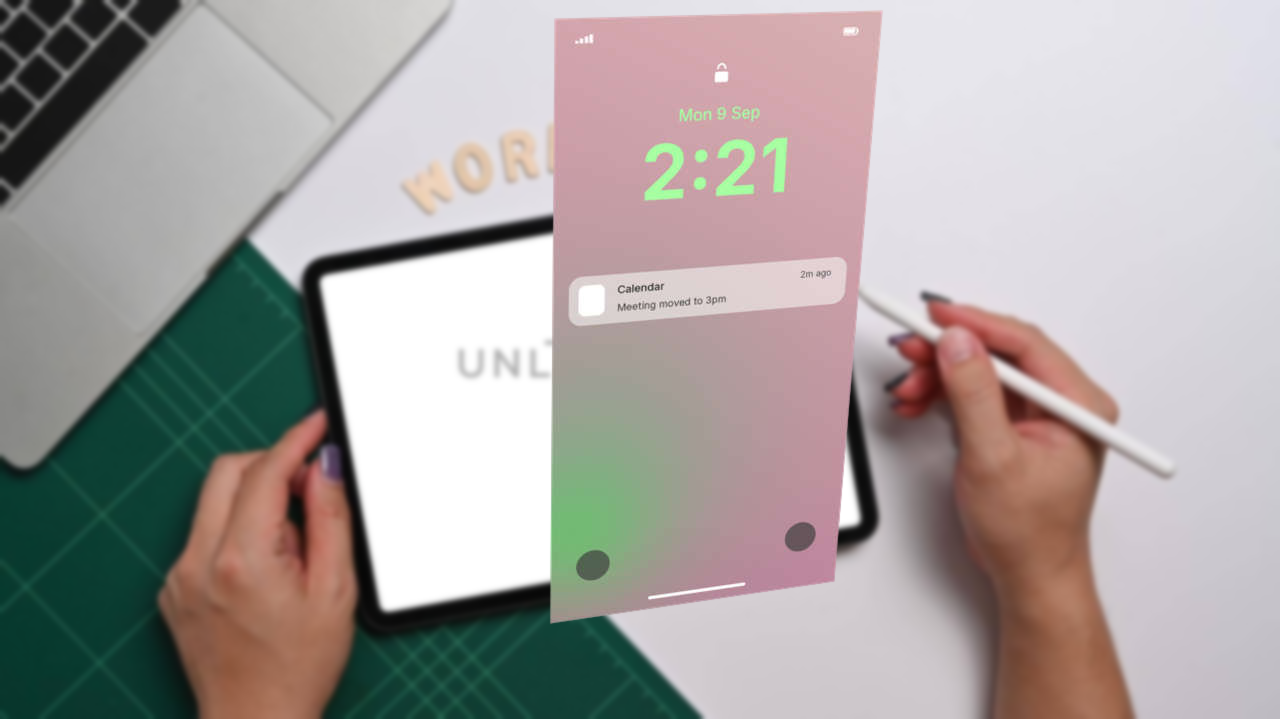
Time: **2:21**
